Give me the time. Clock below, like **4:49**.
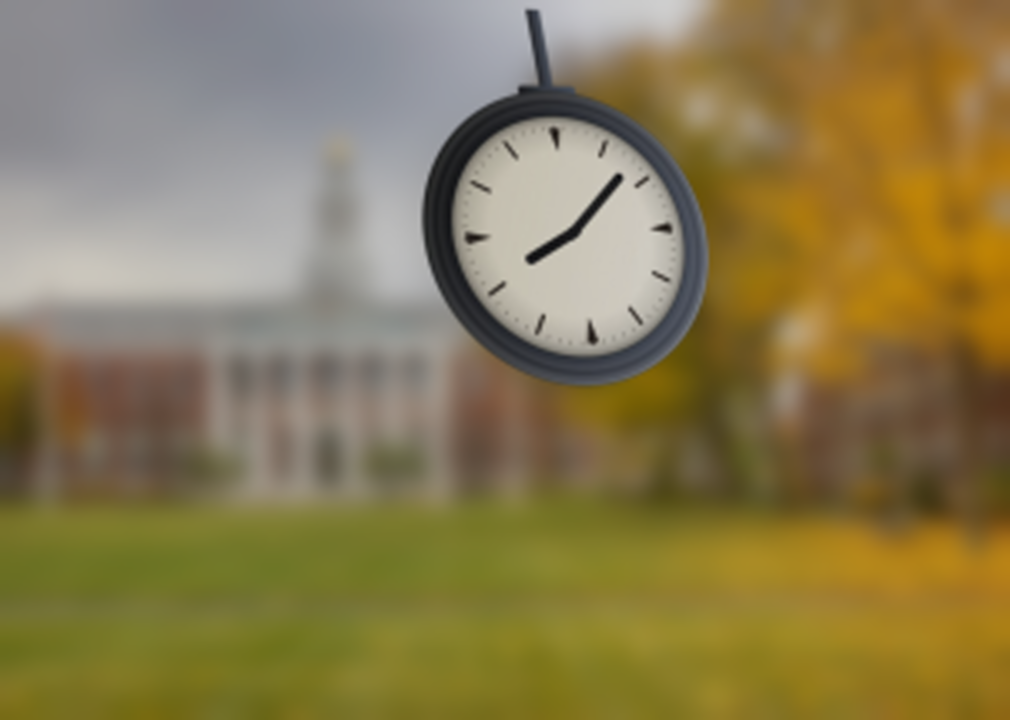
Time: **8:08**
